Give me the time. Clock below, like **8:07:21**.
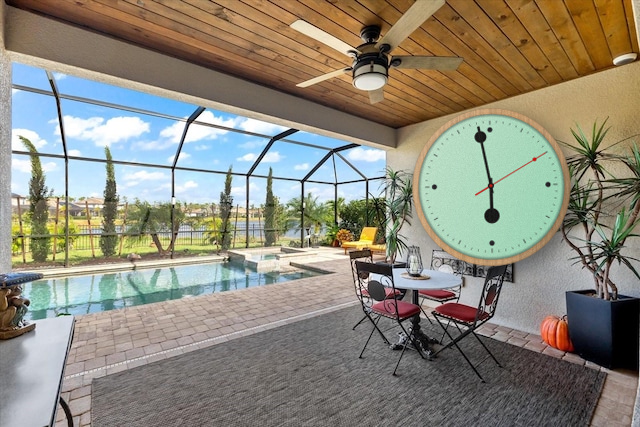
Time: **5:58:10**
